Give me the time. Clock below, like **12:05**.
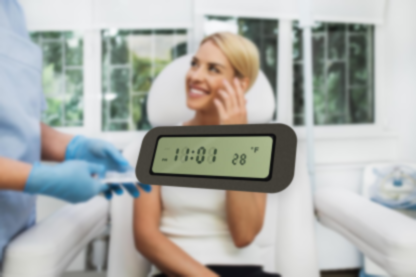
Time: **11:01**
